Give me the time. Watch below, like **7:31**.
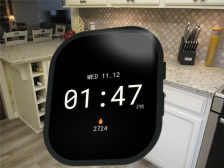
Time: **1:47**
